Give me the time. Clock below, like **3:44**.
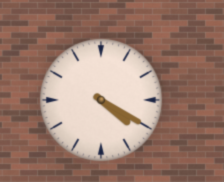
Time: **4:20**
